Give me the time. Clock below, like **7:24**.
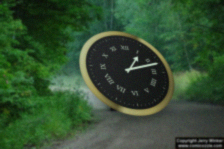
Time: **1:12**
